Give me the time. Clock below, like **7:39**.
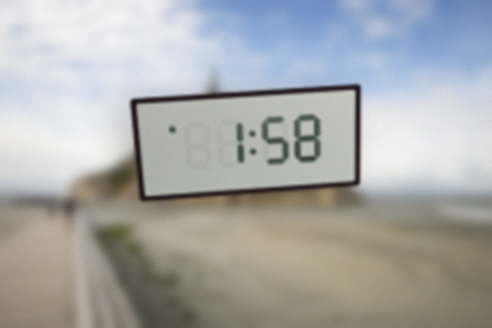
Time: **1:58**
